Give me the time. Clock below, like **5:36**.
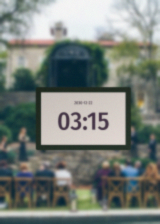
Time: **3:15**
